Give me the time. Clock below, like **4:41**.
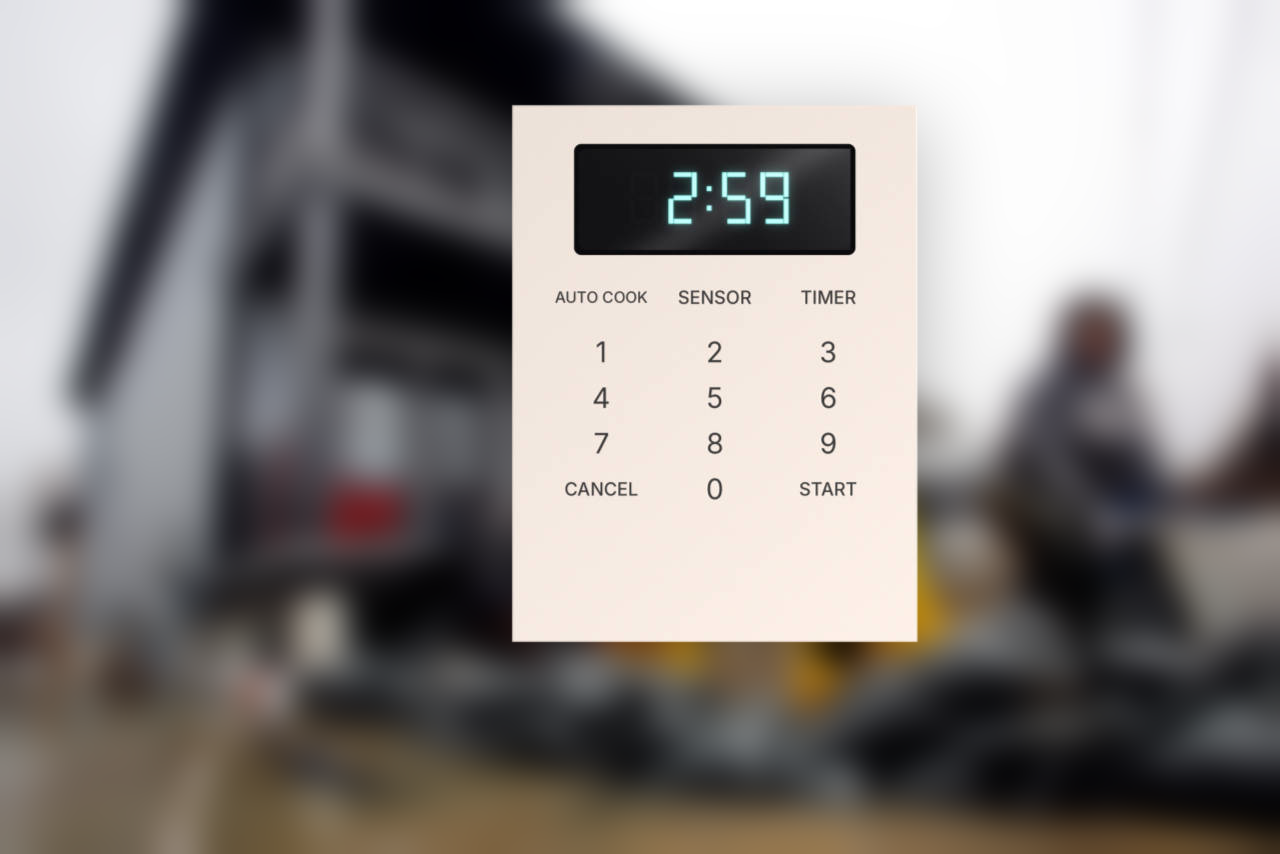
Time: **2:59**
